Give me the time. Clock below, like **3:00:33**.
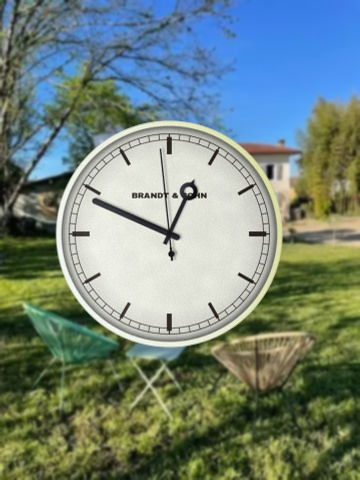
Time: **12:48:59**
